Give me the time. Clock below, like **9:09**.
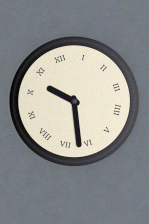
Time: **10:32**
